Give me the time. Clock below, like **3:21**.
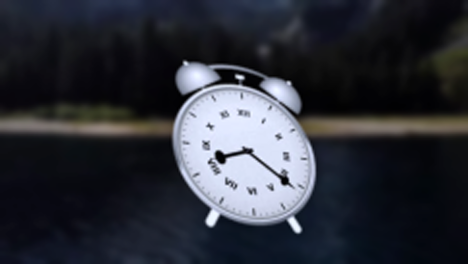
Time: **8:21**
